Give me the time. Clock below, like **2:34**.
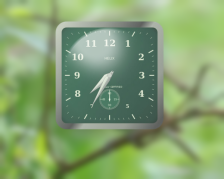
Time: **7:35**
